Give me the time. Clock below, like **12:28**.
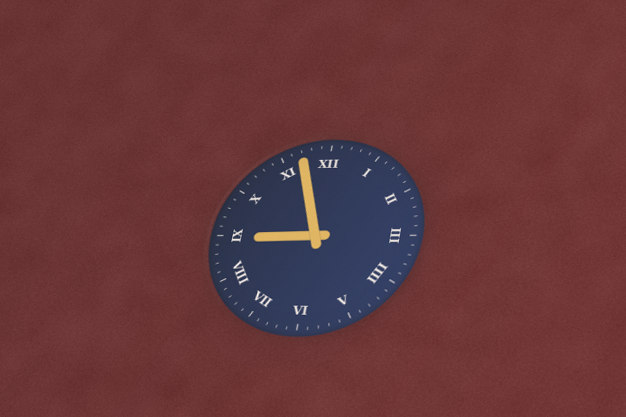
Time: **8:57**
